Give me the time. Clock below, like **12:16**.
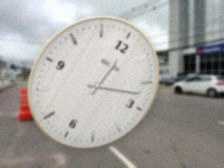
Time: **12:12**
